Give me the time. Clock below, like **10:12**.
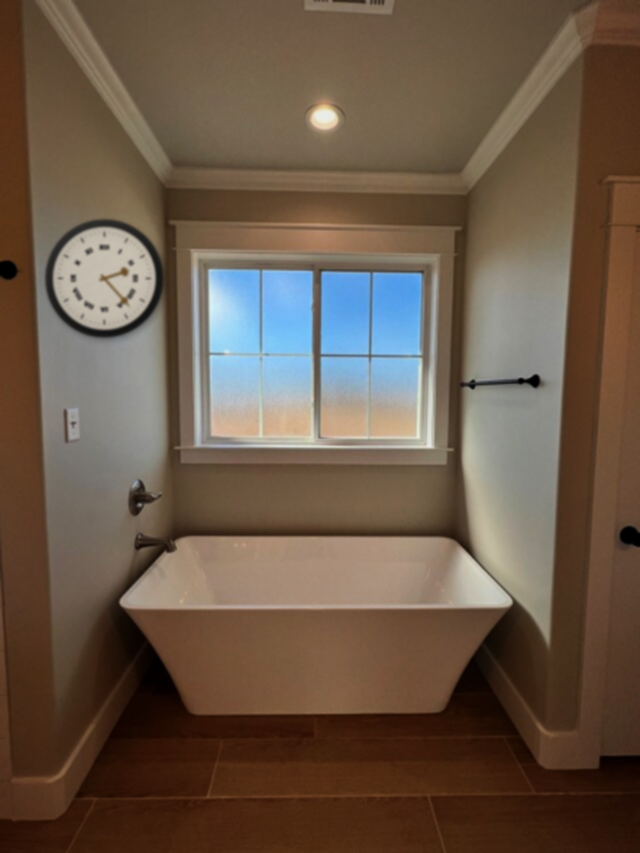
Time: **2:23**
